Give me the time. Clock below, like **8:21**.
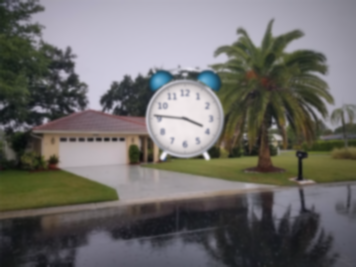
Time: **3:46**
